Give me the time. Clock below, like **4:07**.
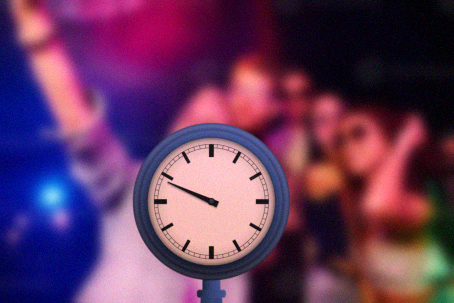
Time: **9:49**
